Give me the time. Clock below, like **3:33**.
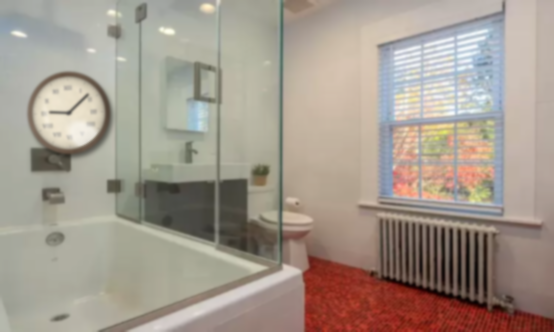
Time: **9:08**
